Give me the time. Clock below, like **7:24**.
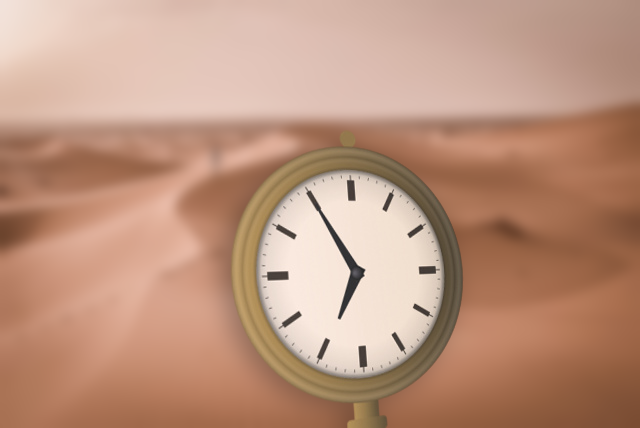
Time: **6:55**
